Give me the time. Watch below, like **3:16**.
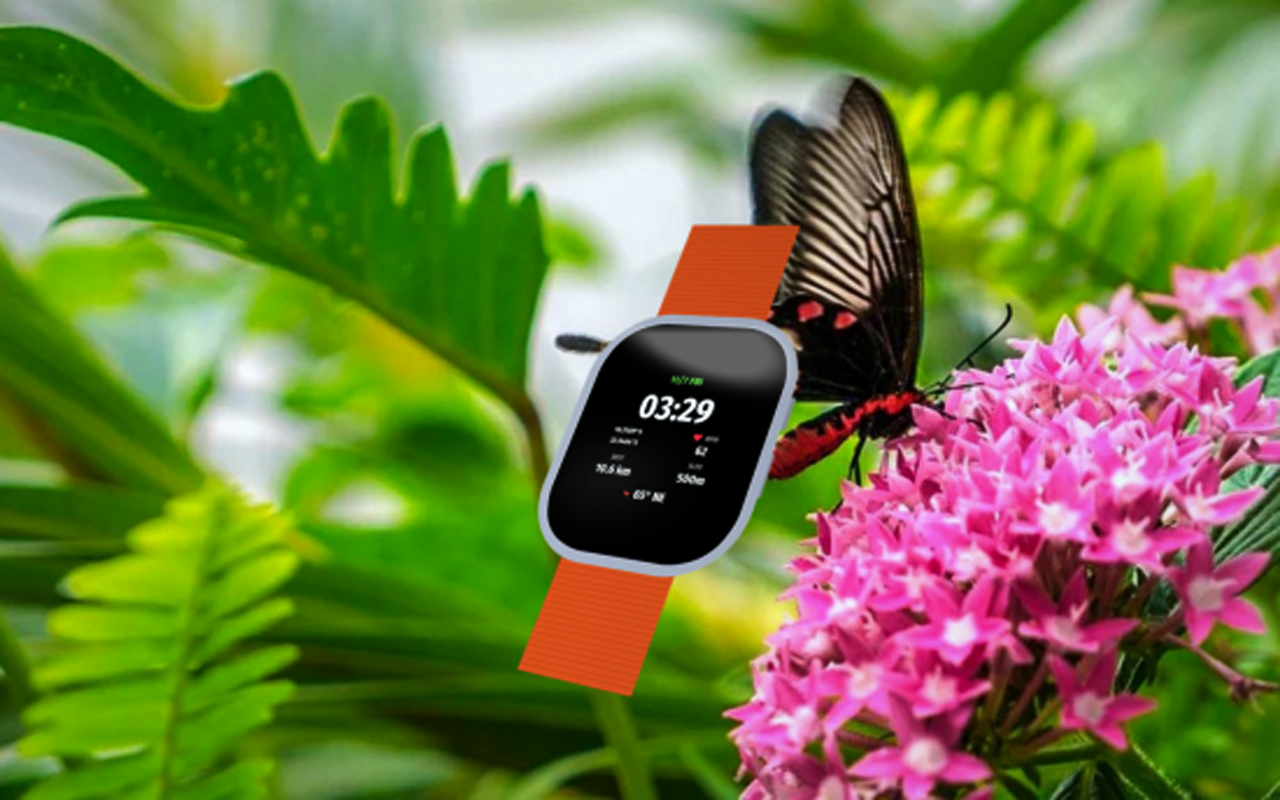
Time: **3:29**
